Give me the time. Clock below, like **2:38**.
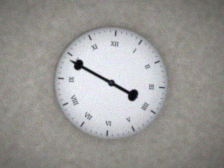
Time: **3:49**
